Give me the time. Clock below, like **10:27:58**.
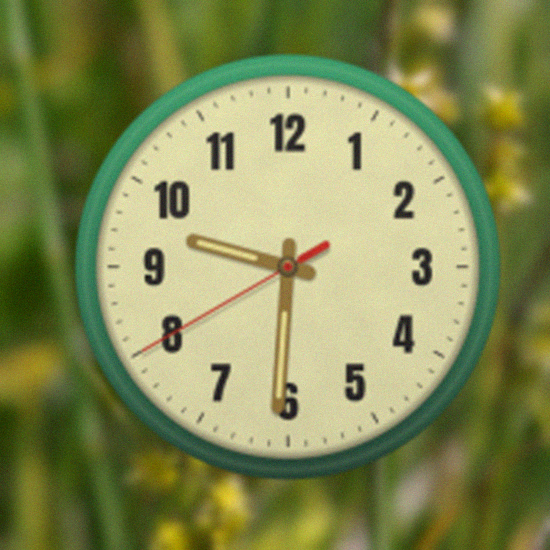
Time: **9:30:40**
